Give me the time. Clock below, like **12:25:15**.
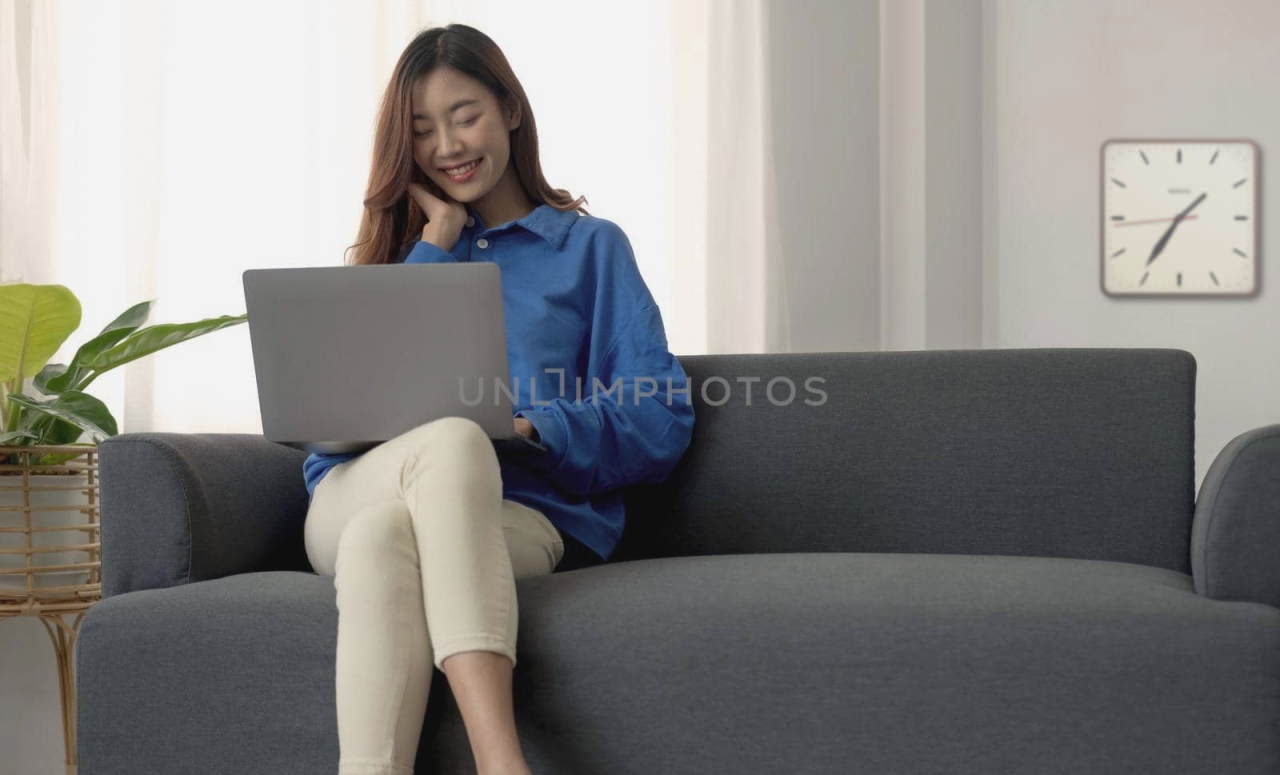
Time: **1:35:44**
